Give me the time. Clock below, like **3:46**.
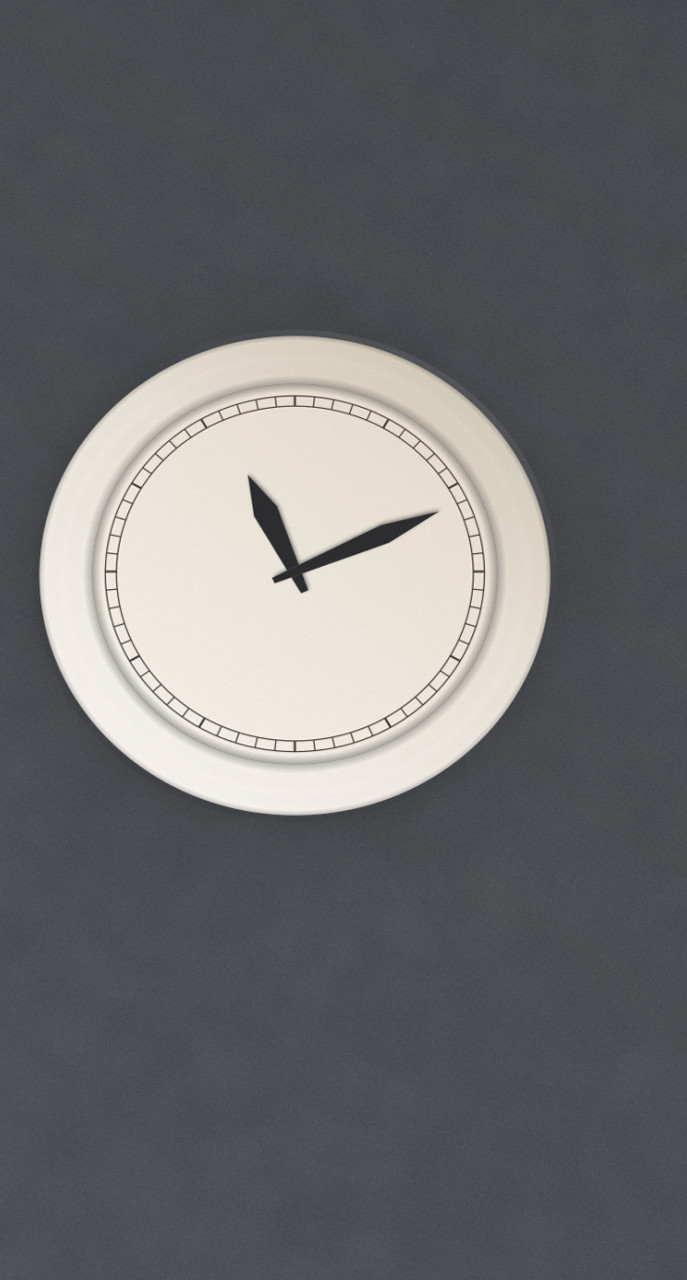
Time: **11:11**
